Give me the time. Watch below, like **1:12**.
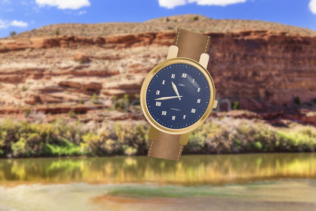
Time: **10:42**
